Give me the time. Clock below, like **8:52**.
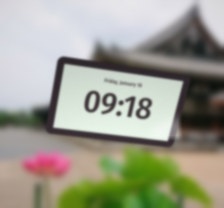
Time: **9:18**
